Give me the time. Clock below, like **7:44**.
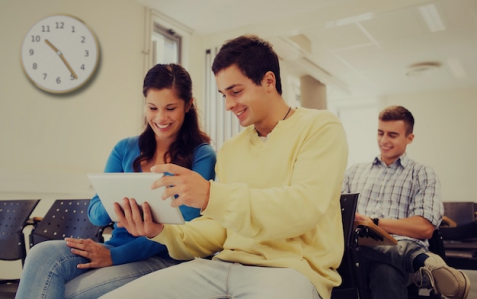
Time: **10:24**
